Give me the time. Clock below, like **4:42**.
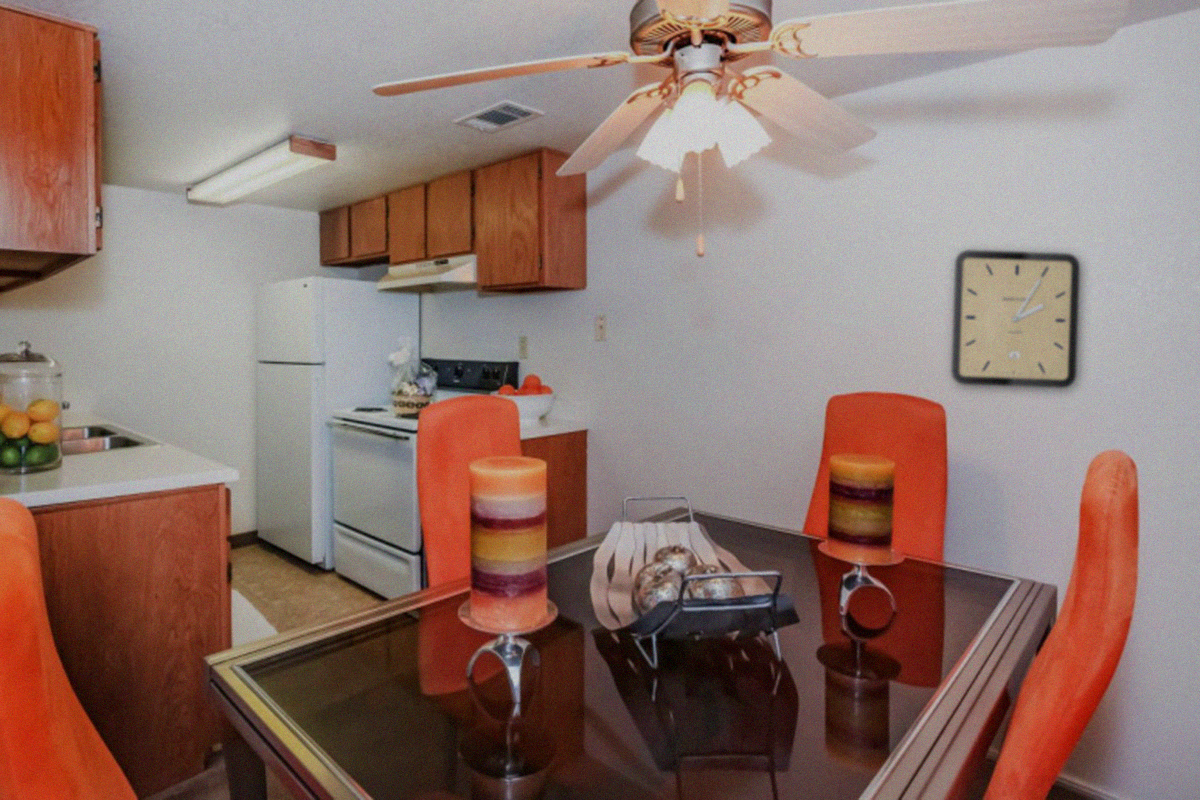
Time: **2:05**
